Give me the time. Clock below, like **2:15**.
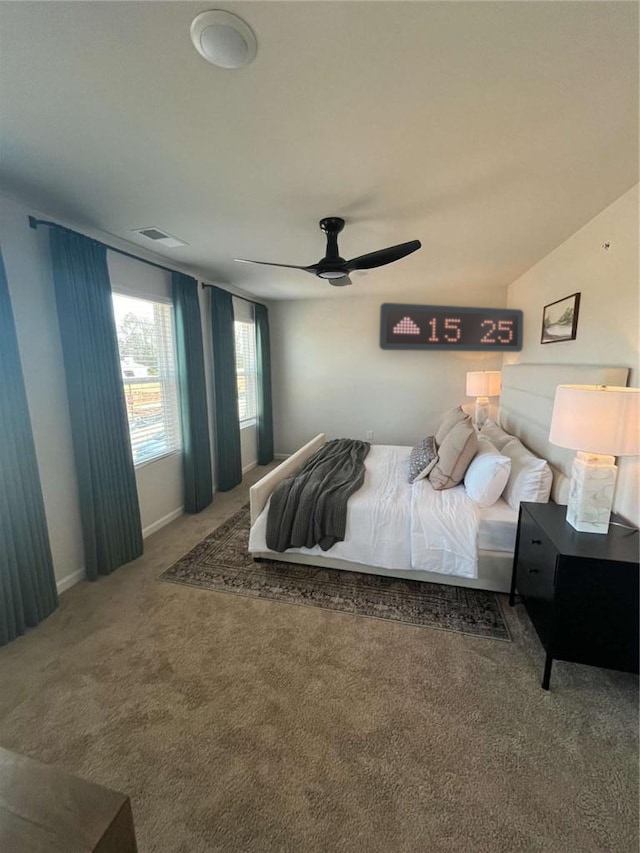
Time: **15:25**
